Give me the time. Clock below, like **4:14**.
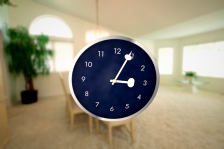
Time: **3:04**
